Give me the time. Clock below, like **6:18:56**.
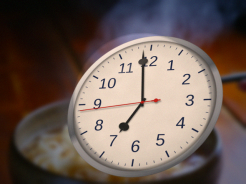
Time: **6:58:44**
